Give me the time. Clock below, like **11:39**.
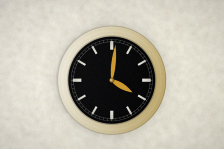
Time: **4:01**
